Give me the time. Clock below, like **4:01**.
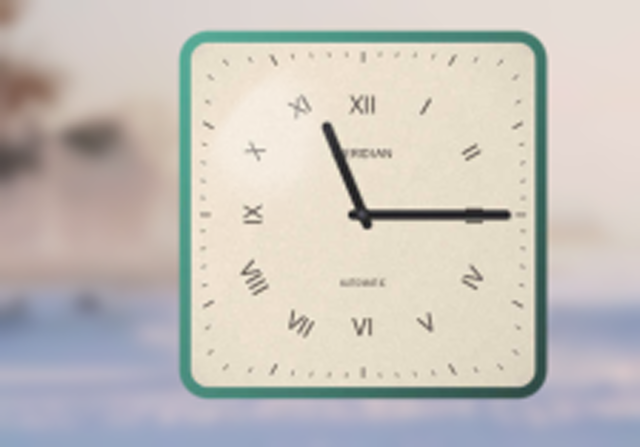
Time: **11:15**
